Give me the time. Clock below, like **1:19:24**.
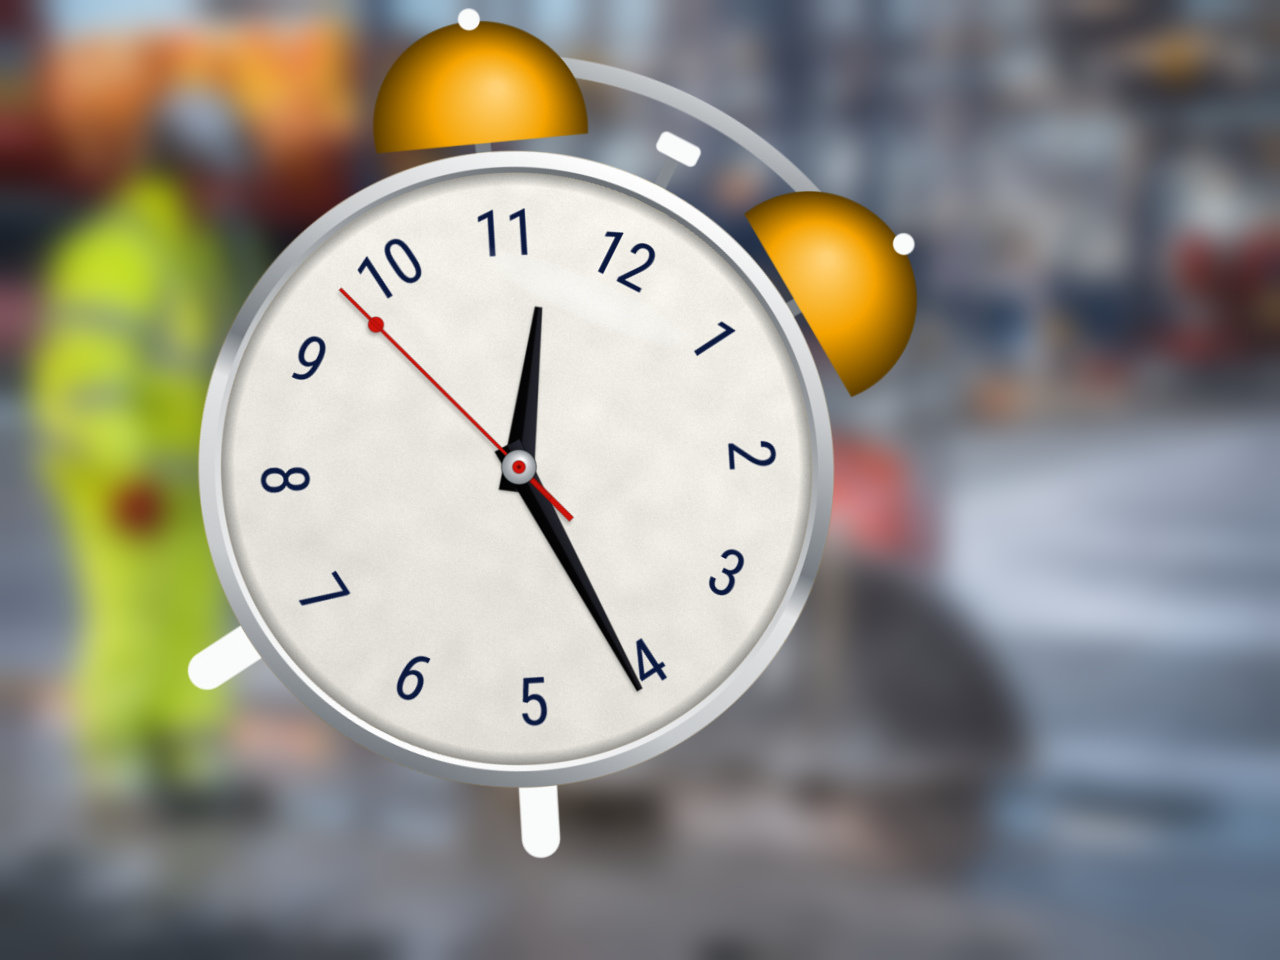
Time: **11:20:48**
